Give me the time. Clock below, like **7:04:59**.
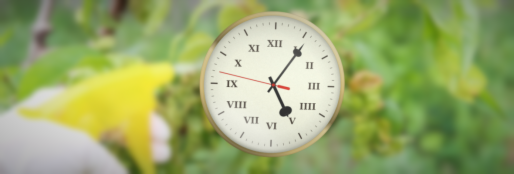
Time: **5:05:47**
